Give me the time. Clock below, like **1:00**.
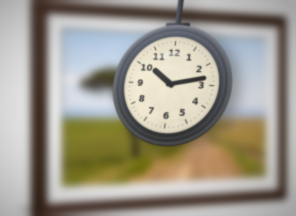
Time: **10:13**
